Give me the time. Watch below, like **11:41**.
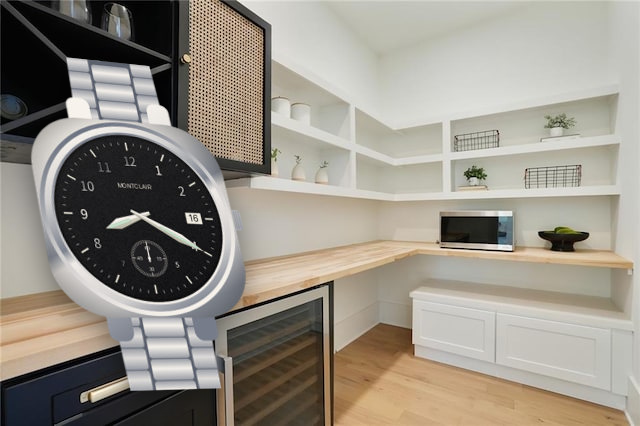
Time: **8:20**
